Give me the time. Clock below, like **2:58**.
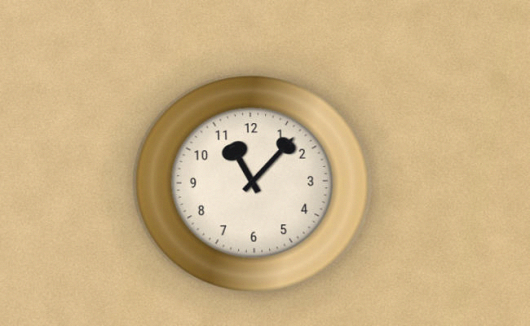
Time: **11:07**
